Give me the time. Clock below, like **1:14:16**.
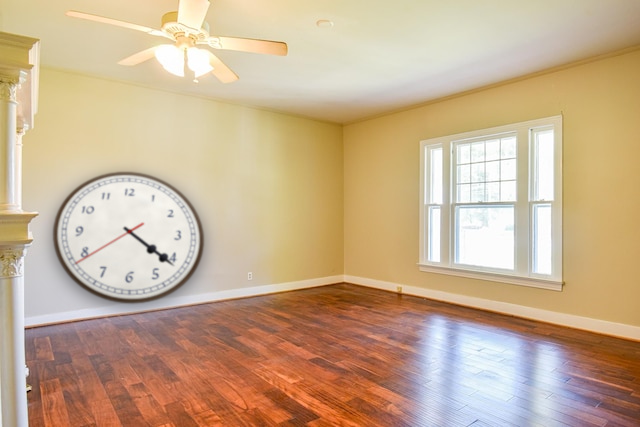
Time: **4:21:39**
